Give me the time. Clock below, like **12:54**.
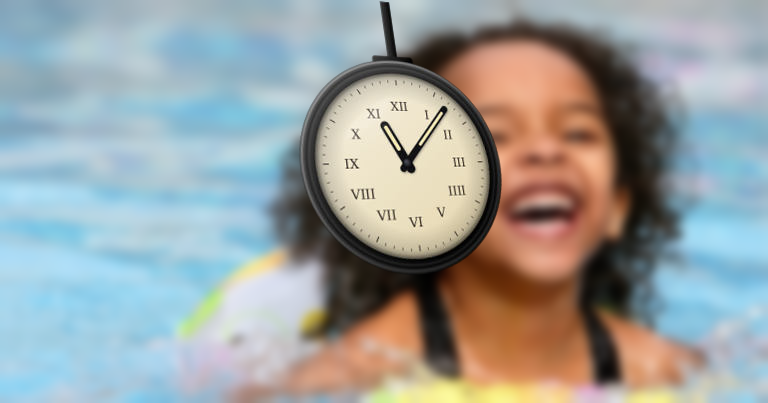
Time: **11:07**
